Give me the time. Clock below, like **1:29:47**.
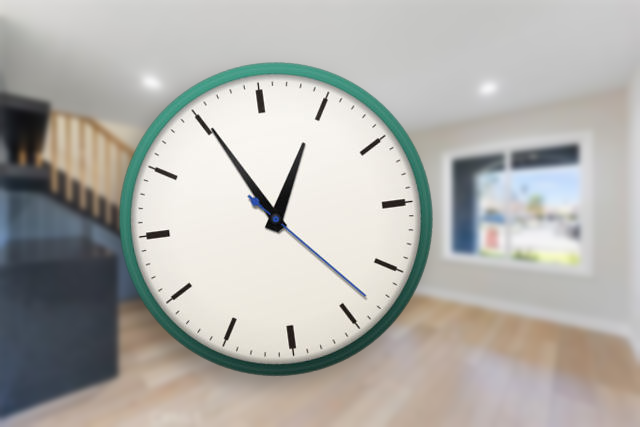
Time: **12:55:23**
